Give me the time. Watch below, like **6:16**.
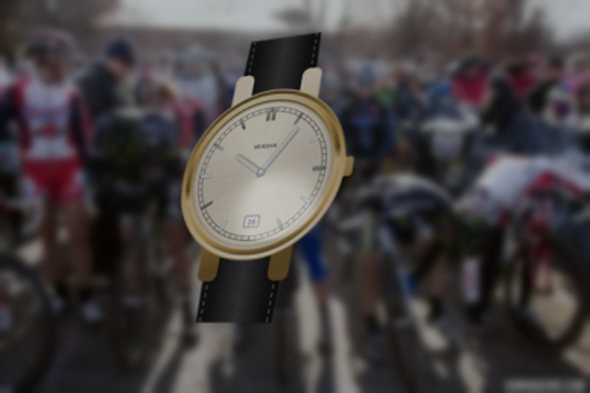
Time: **10:06**
